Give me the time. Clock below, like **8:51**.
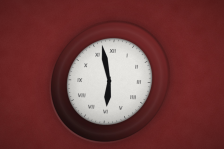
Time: **5:57**
